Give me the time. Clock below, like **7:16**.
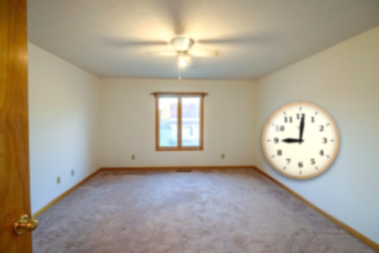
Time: **9:01**
